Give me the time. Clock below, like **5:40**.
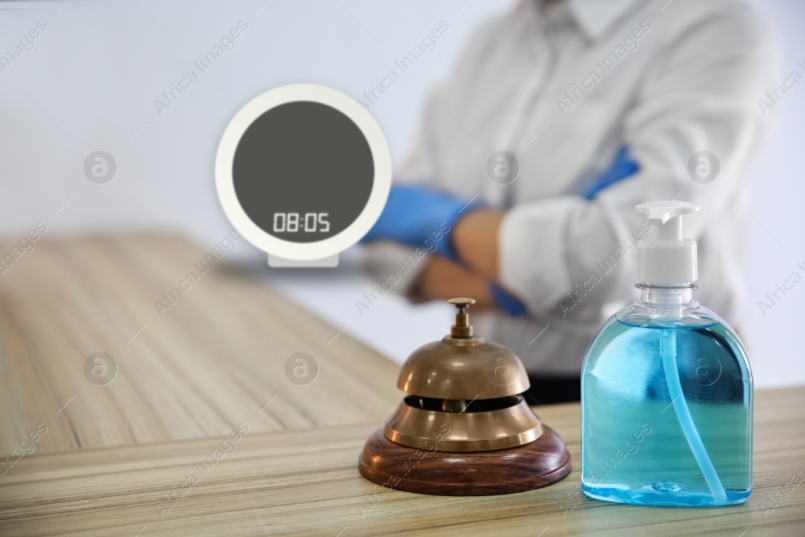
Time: **8:05**
